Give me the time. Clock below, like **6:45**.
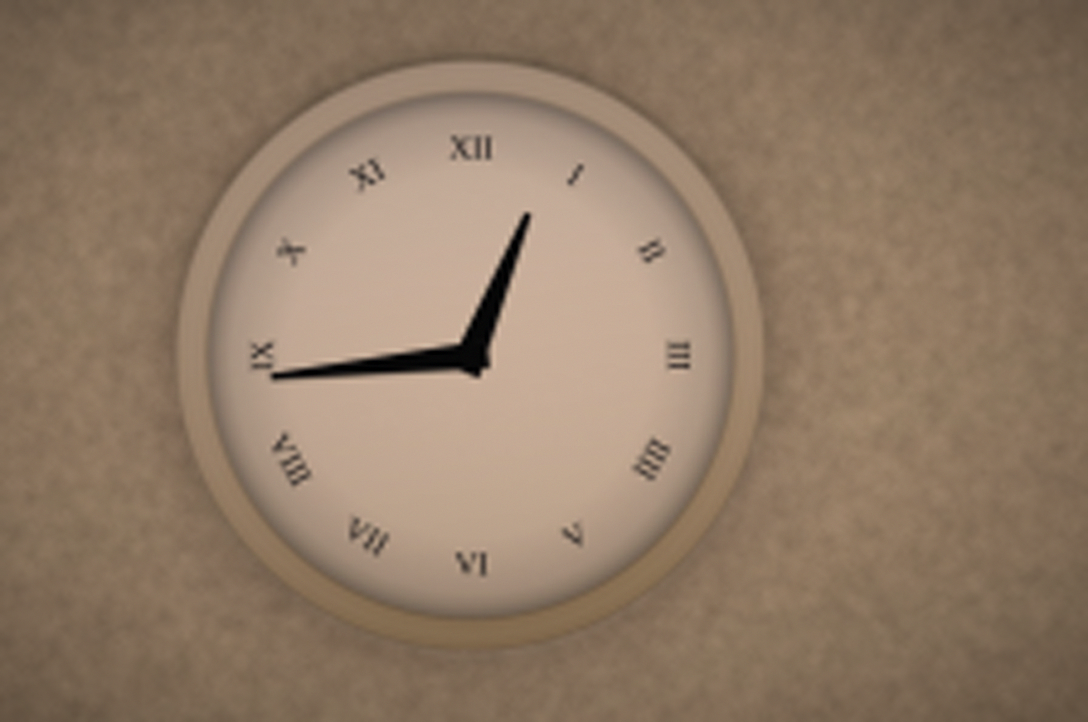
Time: **12:44**
